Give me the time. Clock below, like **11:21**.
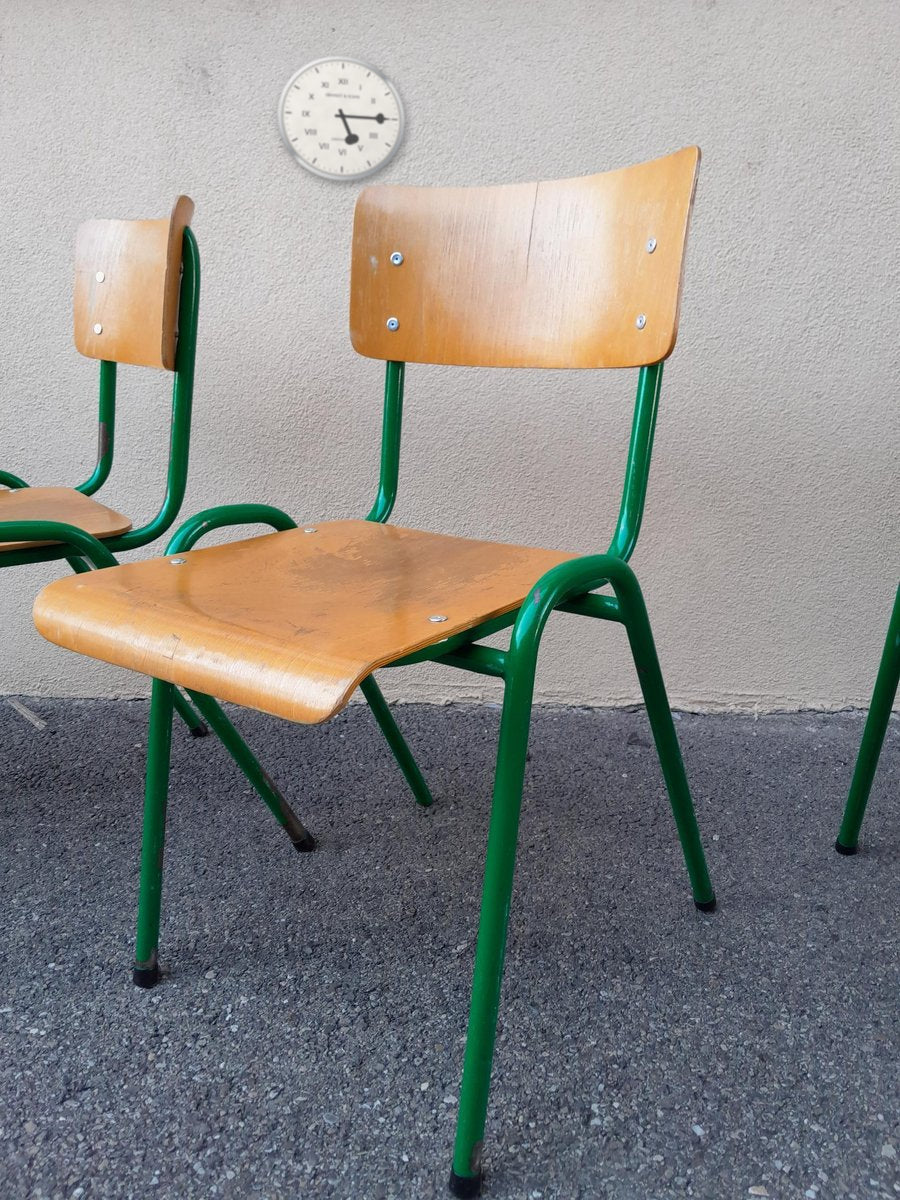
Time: **5:15**
